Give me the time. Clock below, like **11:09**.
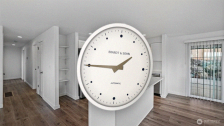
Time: **1:45**
